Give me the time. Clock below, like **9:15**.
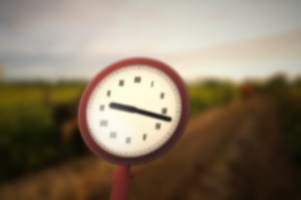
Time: **9:17**
